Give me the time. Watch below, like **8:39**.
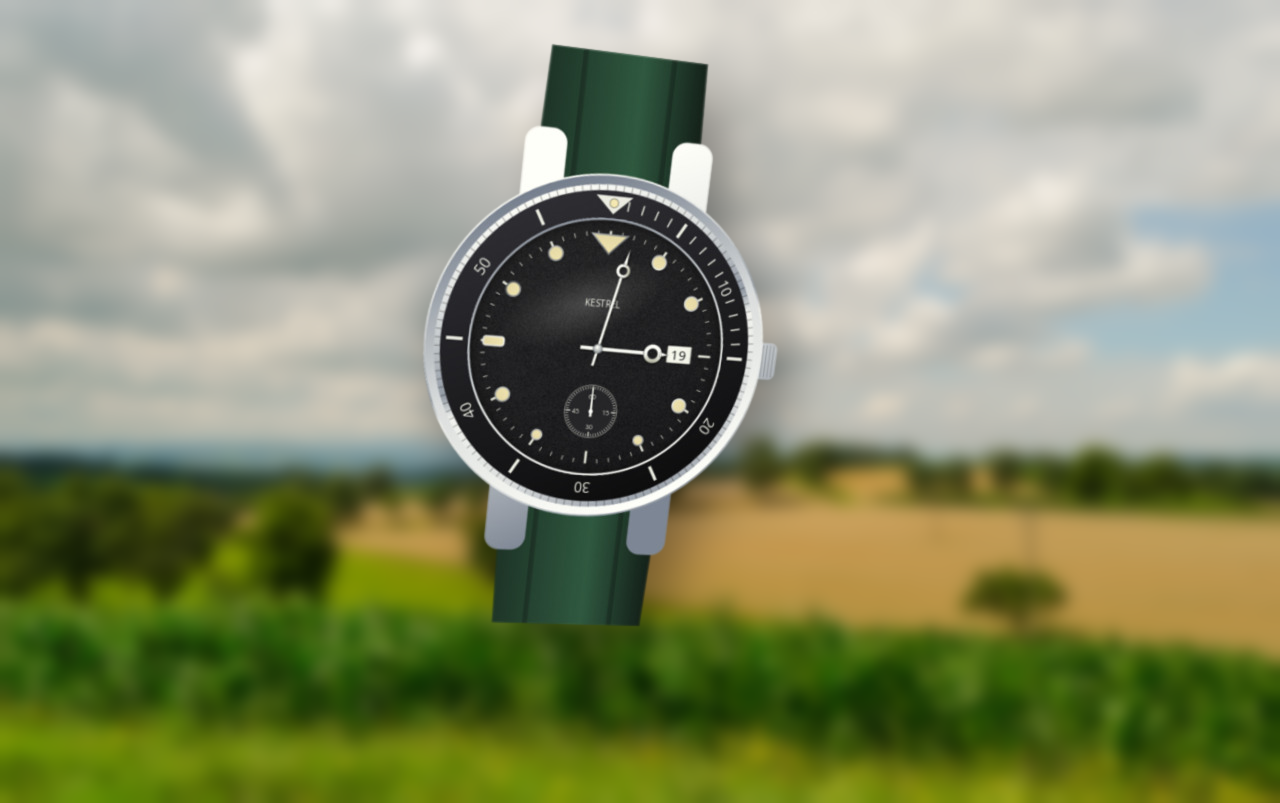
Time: **3:02**
